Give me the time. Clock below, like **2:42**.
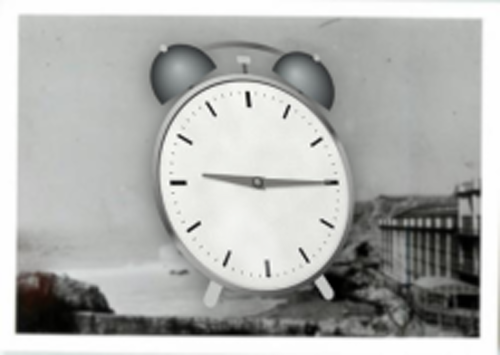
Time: **9:15**
